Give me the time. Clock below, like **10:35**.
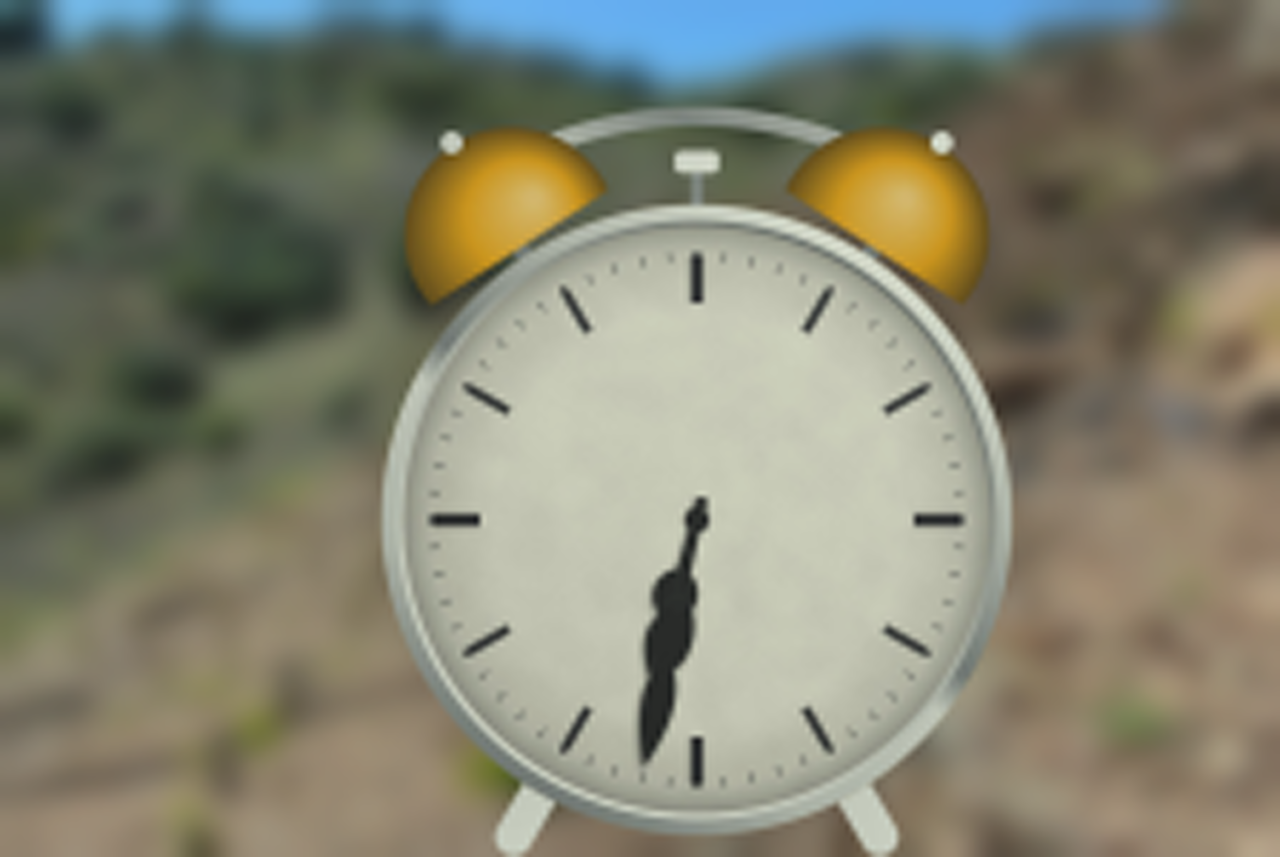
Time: **6:32**
